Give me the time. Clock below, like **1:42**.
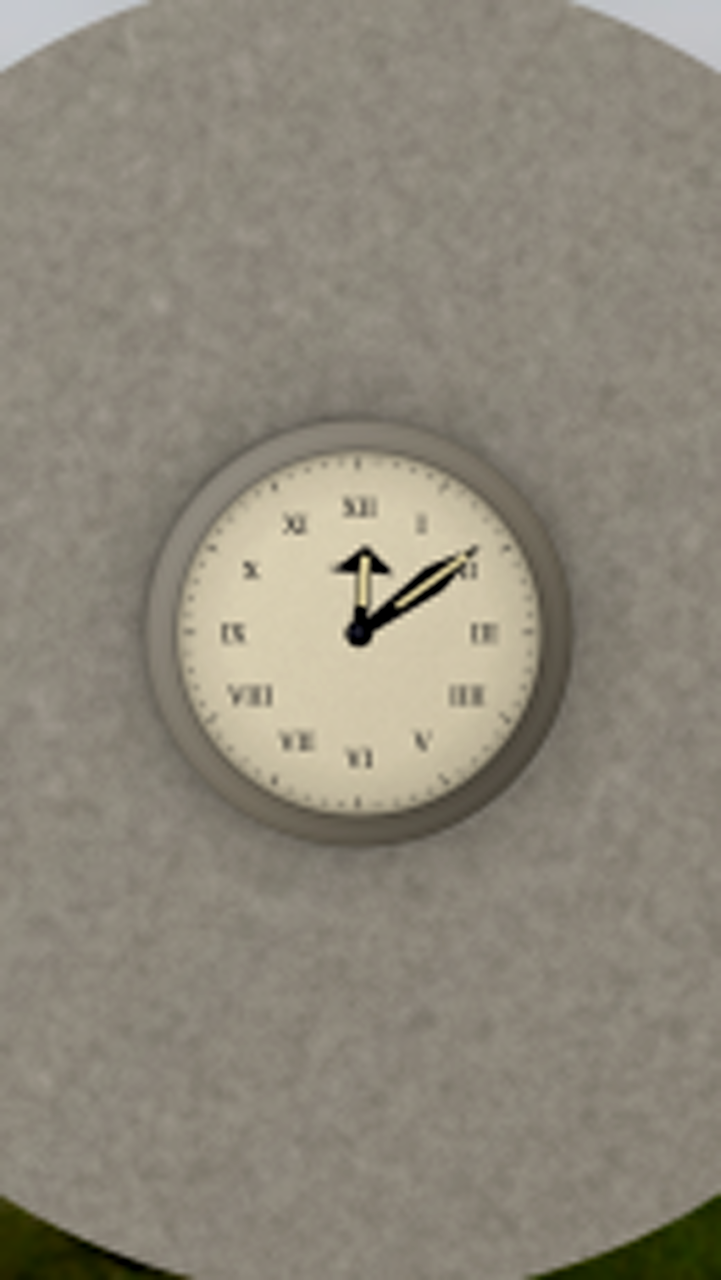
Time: **12:09**
